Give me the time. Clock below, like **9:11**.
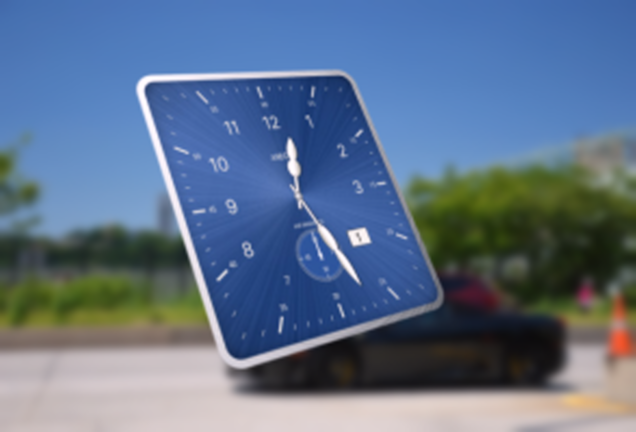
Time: **12:27**
